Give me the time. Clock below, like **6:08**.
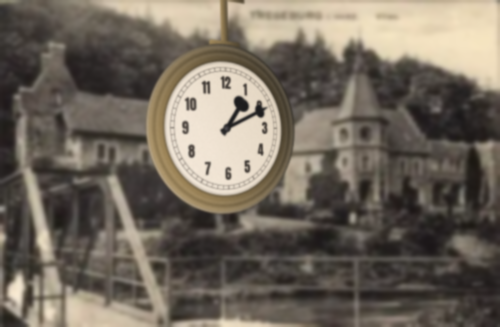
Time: **1:11**
